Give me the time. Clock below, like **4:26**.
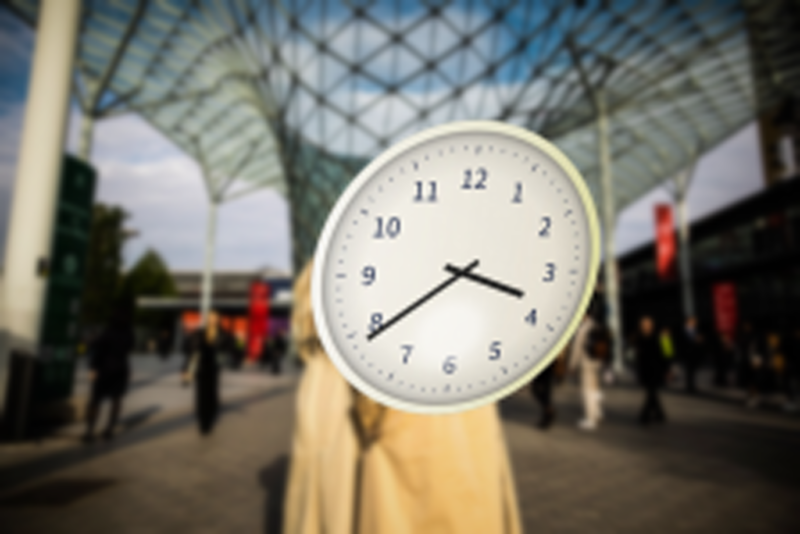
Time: **3:39**
